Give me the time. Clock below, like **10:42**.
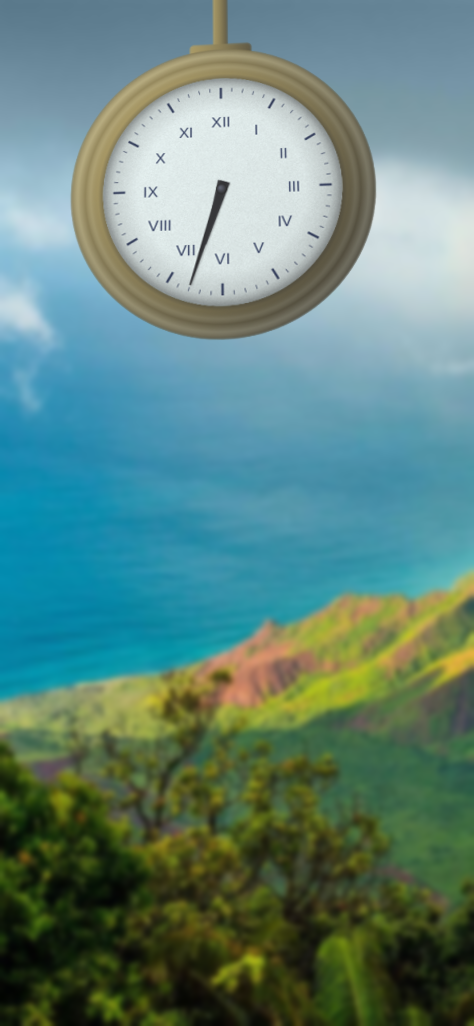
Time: **6:33**
